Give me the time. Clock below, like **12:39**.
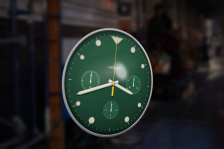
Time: **3:42**
